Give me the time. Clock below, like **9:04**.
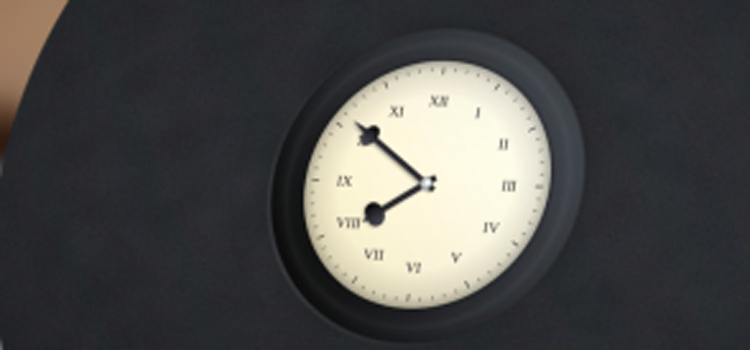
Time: **7:51**
